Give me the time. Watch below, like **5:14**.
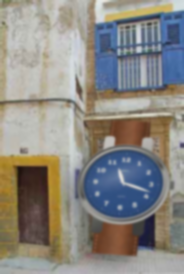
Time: **11:18**
